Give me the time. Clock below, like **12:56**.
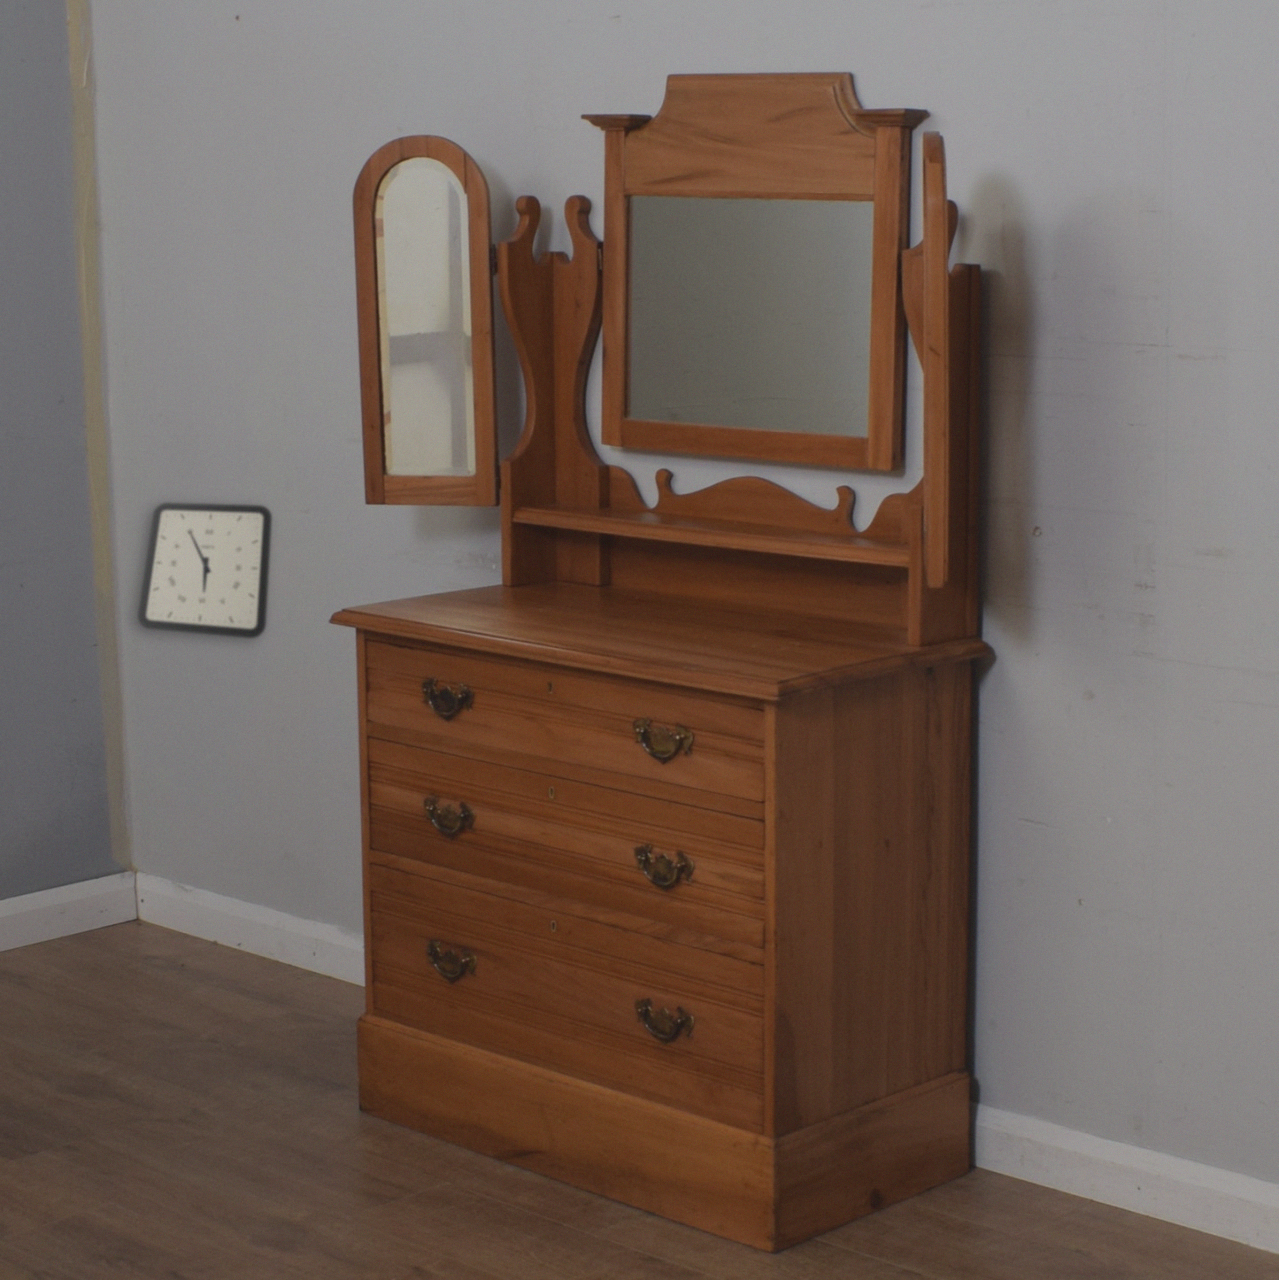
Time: **5:55**
